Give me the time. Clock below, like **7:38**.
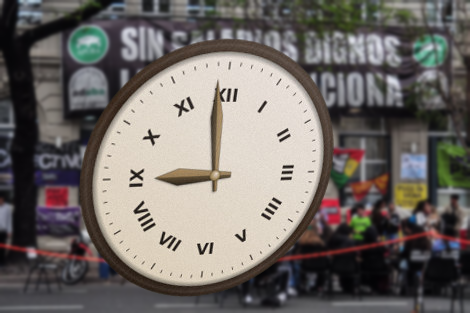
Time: **8:59**
